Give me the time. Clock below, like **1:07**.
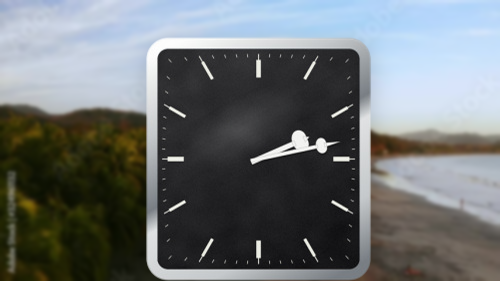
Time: **2:13**
